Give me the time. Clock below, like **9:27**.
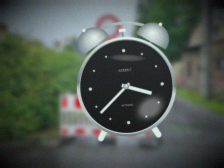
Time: **3:38**
